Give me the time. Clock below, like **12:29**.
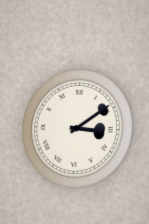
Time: **3:09**
